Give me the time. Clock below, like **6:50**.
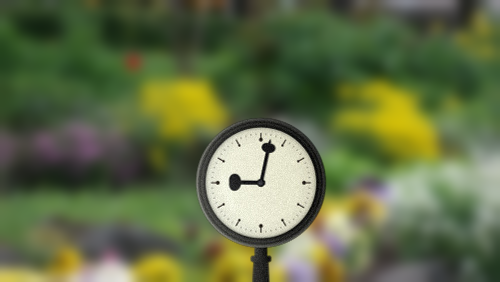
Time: **9:02**
